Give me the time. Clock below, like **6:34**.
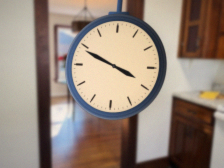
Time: **3:49**
